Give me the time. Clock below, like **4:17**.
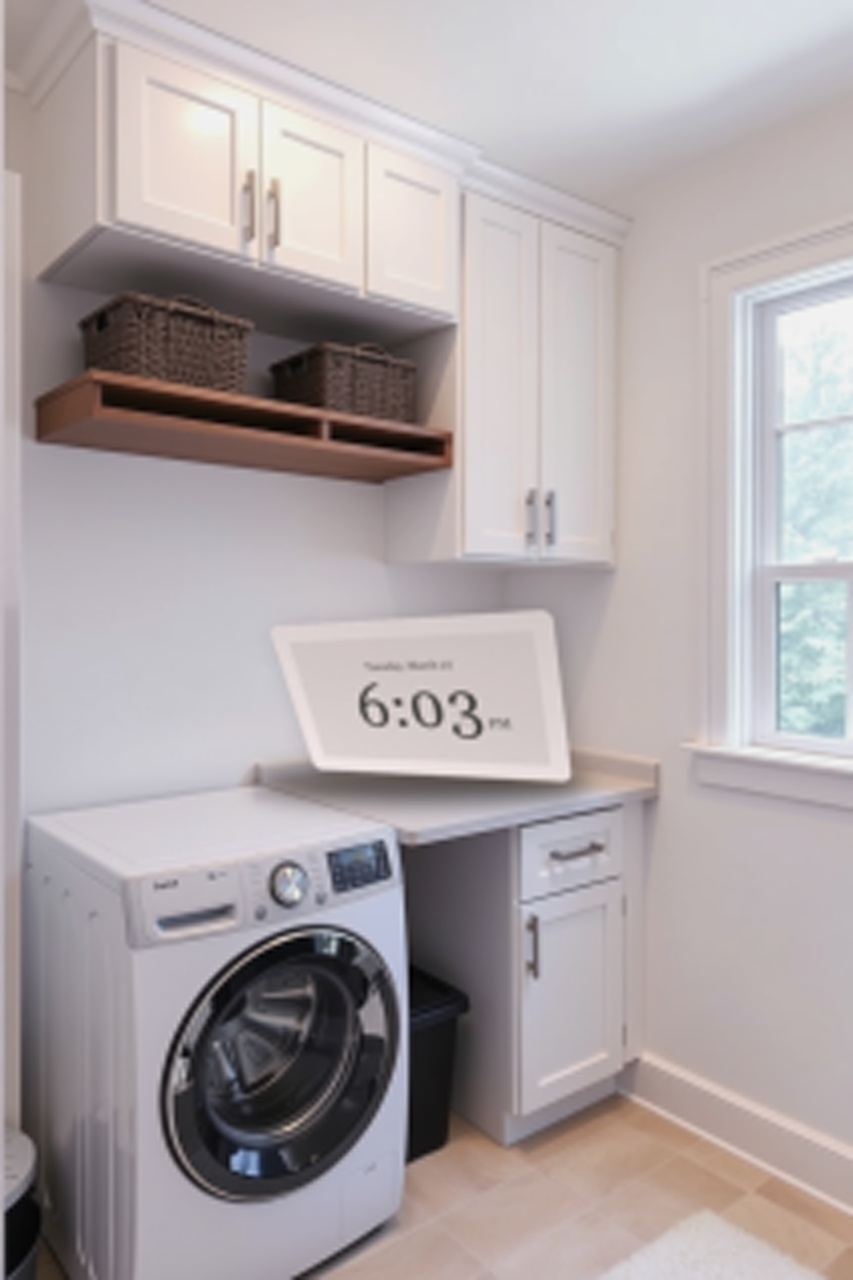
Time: **6:03**
